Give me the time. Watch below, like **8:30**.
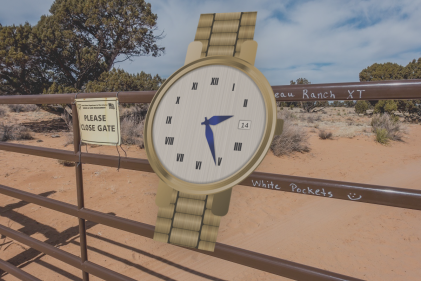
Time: **2:26**
